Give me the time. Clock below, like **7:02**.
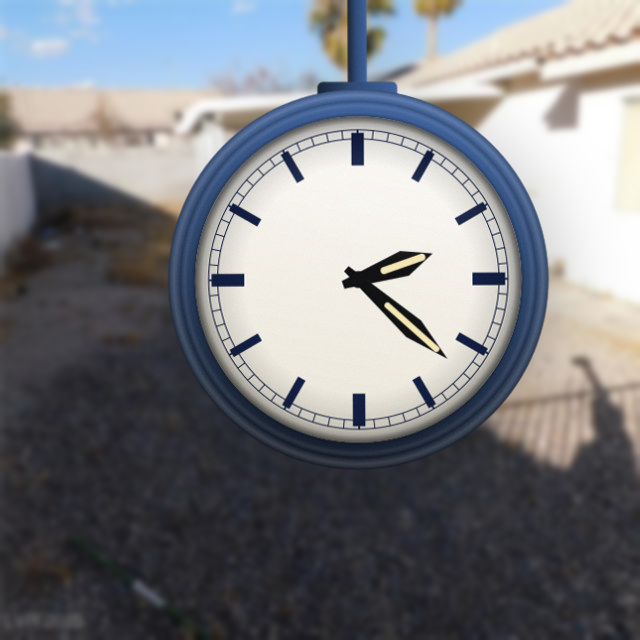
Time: **2:22**
